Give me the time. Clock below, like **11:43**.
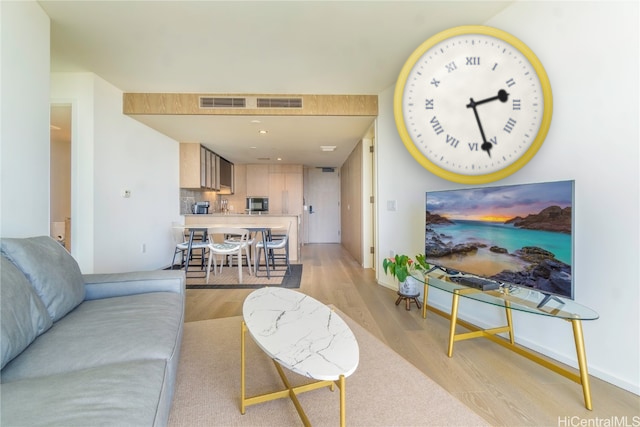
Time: **2:27**
